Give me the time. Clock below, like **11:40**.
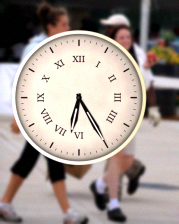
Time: **6:25**
